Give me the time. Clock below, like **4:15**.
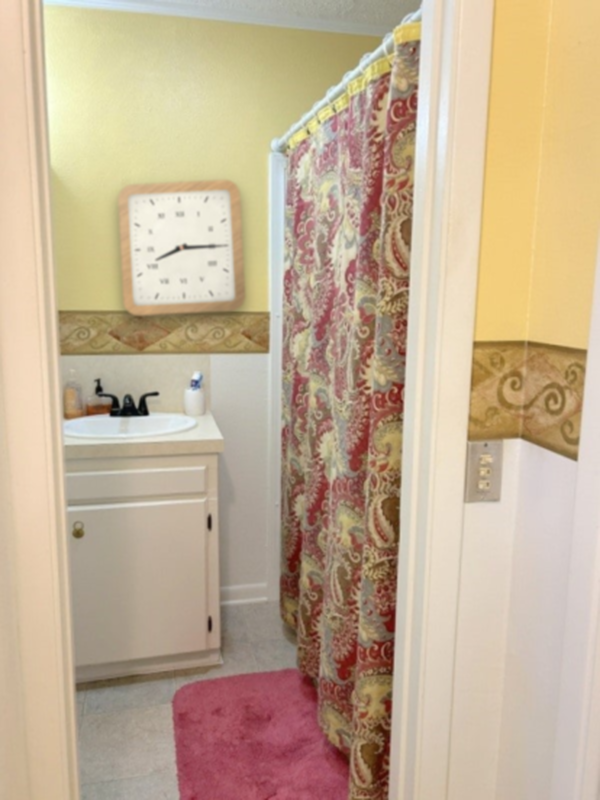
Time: **8:15**
